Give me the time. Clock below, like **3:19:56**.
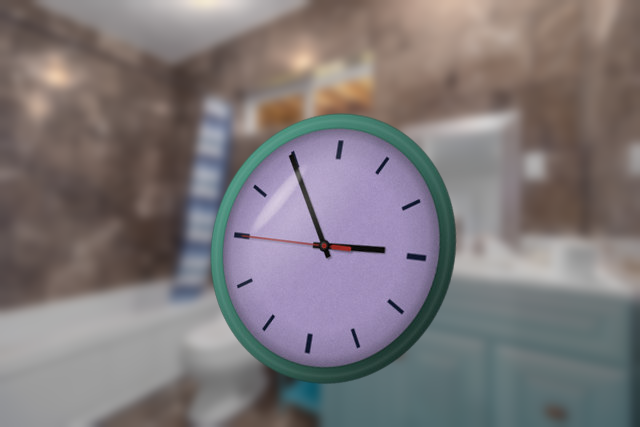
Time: **2:54:45**
